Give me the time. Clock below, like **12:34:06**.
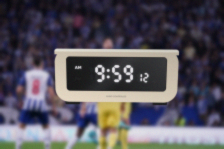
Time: **9:59:12**
